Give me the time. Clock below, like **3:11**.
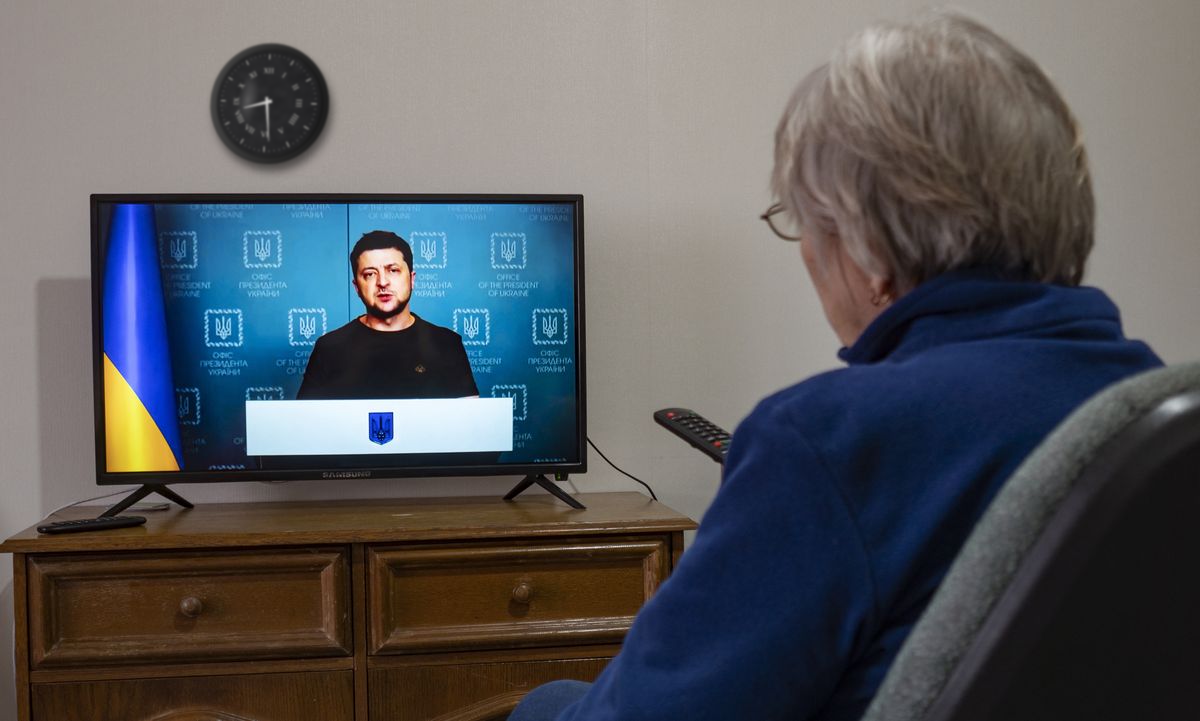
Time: **8:29**
